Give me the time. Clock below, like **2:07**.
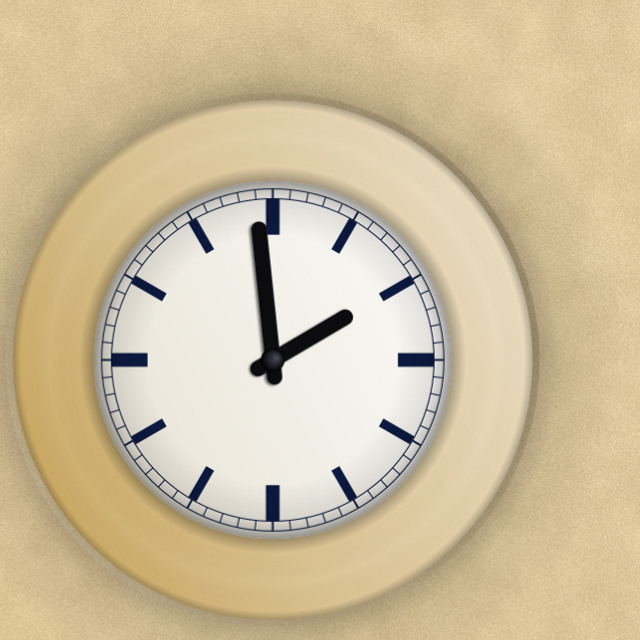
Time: **1:59**
